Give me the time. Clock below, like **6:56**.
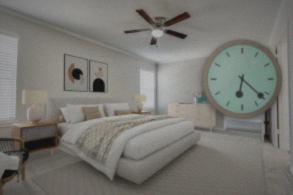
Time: **6:22**
